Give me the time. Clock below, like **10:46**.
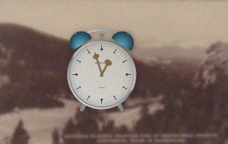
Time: **12:57**
